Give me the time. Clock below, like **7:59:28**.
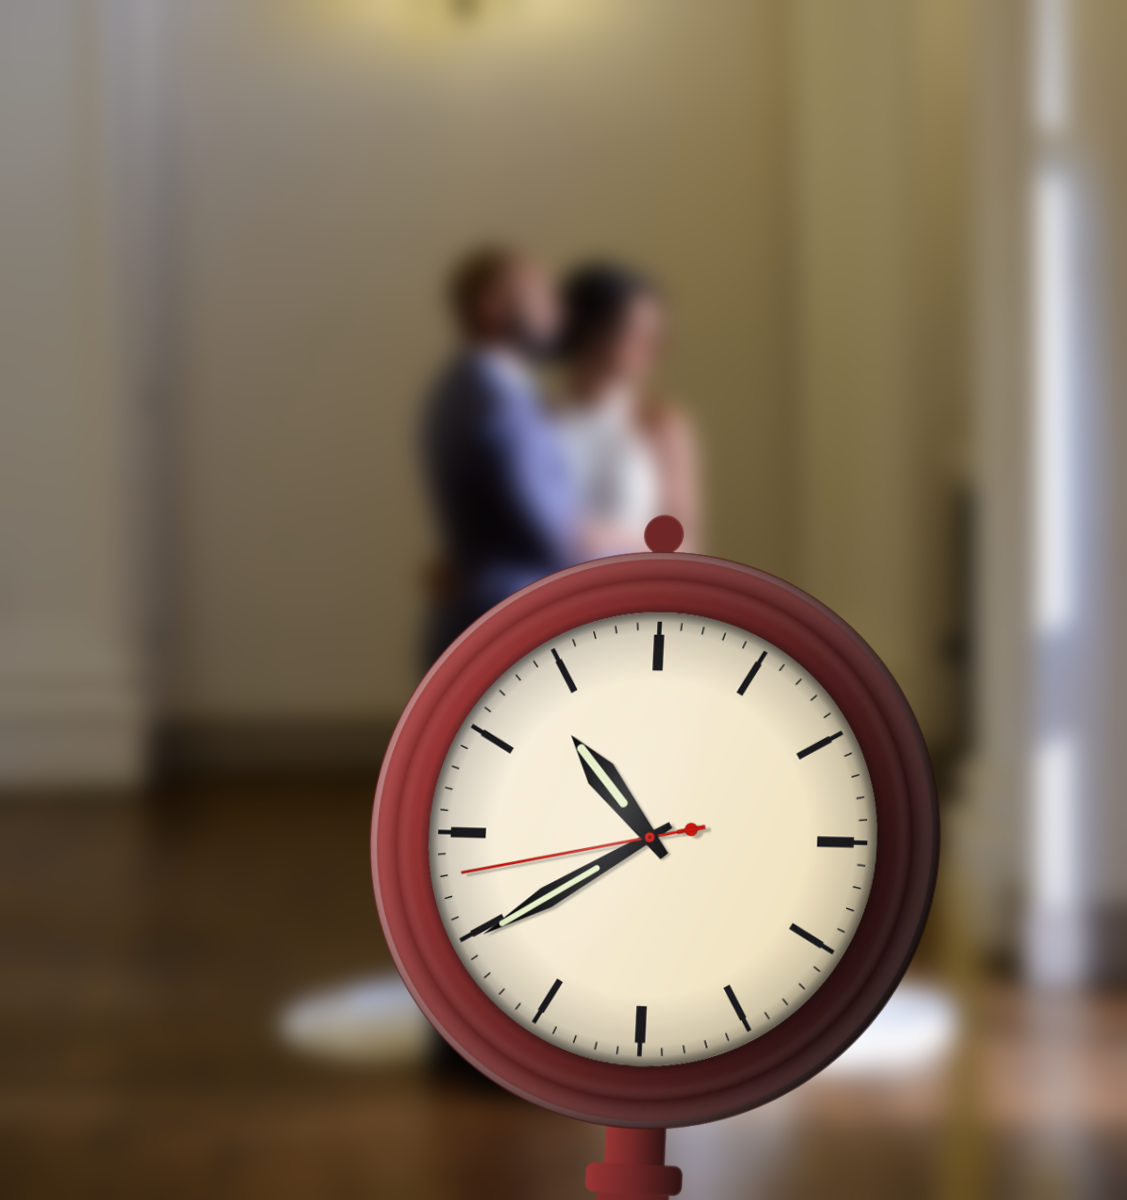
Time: **10:39:43**
